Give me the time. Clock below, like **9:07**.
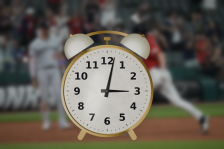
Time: **3:02**
